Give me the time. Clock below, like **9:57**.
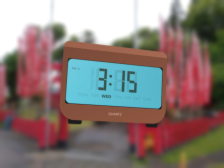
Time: **3:15**
